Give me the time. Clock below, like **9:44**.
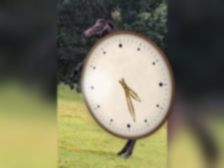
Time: **4:28**
